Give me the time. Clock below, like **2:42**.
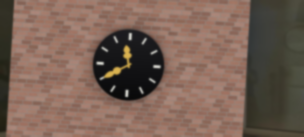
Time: **11:40**
